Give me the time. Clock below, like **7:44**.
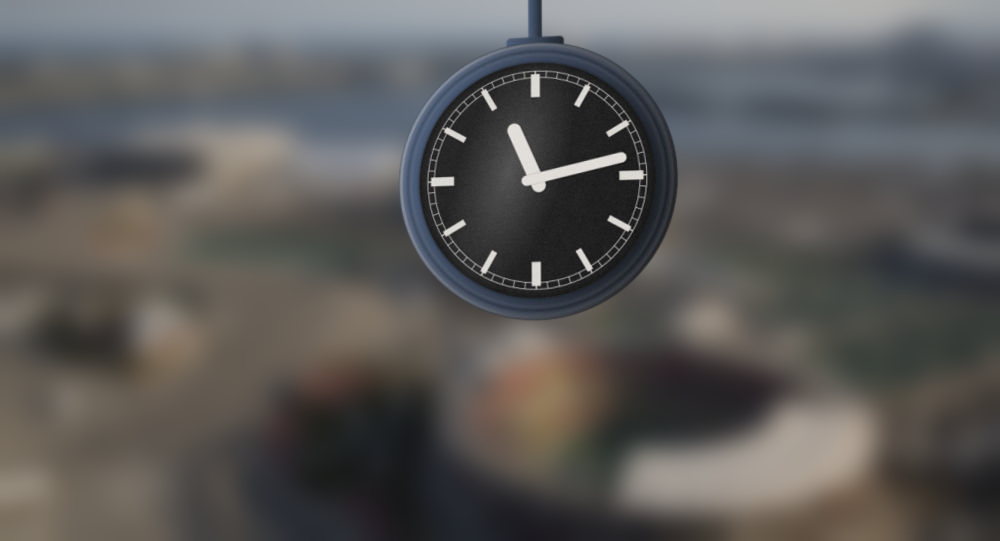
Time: **11:13**
